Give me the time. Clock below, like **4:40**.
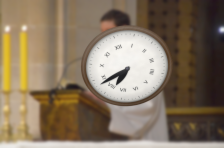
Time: **7:43**
